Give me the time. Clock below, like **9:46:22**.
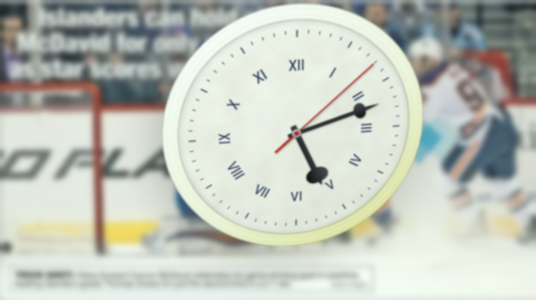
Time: **5:12:08**
